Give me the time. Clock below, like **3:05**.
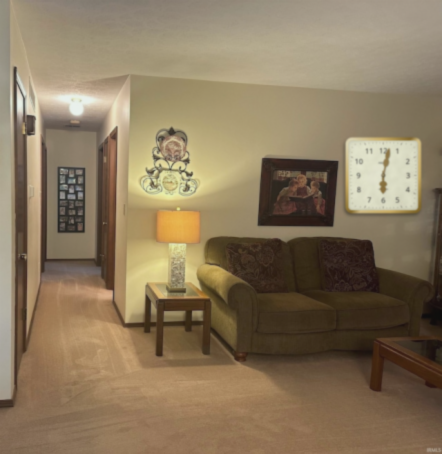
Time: **6:02**
